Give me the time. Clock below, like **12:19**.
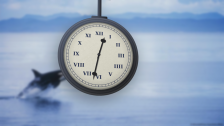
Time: **12:32**
